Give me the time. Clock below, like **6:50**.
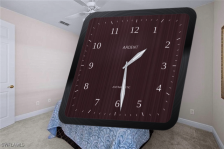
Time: **1:29**
